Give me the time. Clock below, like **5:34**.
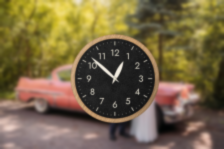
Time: **12:52**
